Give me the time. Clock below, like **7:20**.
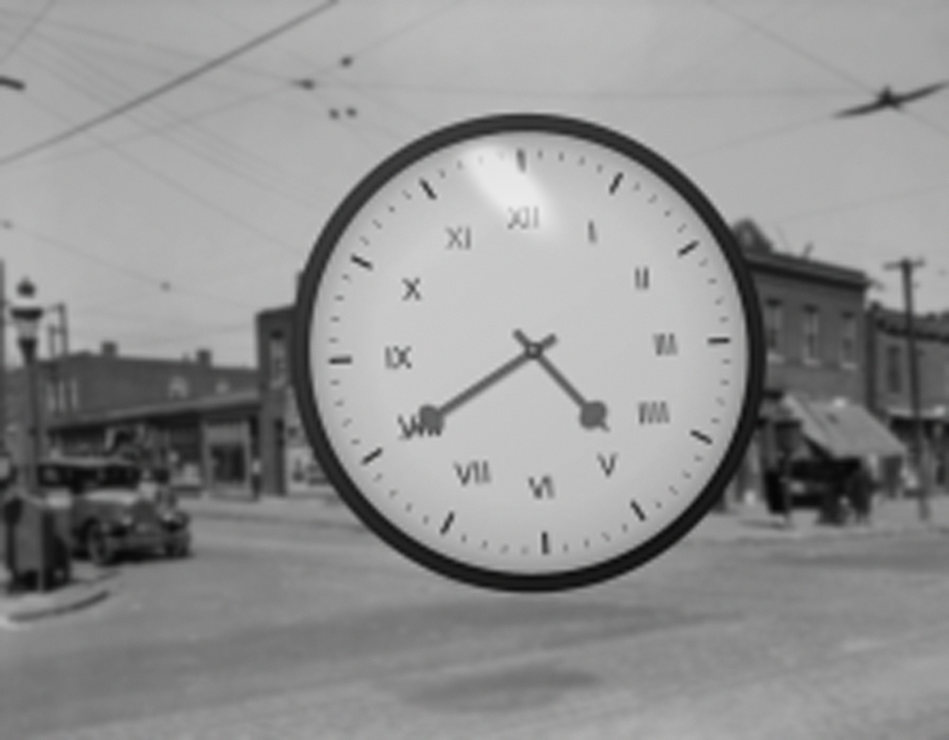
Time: **4:40**
